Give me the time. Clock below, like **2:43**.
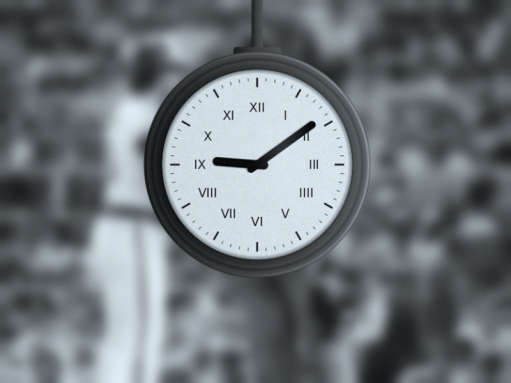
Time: **9:09**
